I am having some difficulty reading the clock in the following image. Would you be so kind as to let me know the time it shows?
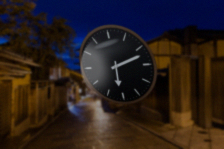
6:12
